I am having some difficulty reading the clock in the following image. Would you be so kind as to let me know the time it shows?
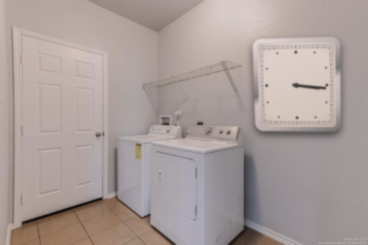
3:16
